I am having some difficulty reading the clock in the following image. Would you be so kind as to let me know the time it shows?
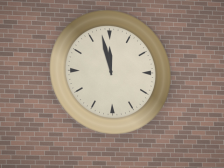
11:58
